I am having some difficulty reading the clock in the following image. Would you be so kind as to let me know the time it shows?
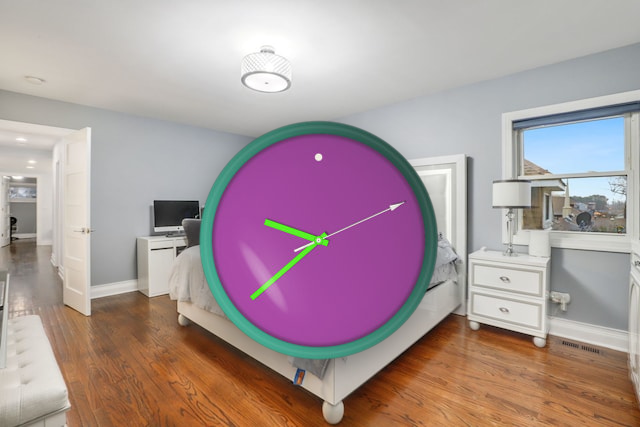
9:38:11
